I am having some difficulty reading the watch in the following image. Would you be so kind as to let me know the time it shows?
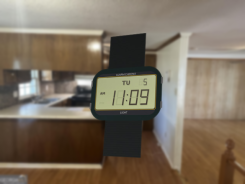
11:09
